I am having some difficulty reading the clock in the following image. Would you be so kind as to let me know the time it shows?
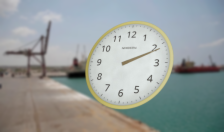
2:11
